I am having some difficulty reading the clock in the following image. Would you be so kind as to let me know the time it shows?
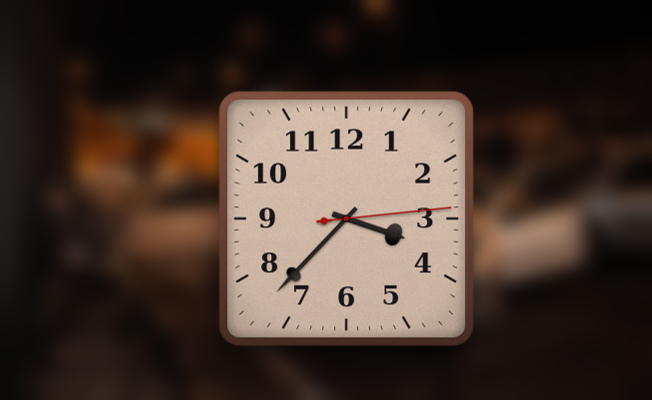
3:37:14
